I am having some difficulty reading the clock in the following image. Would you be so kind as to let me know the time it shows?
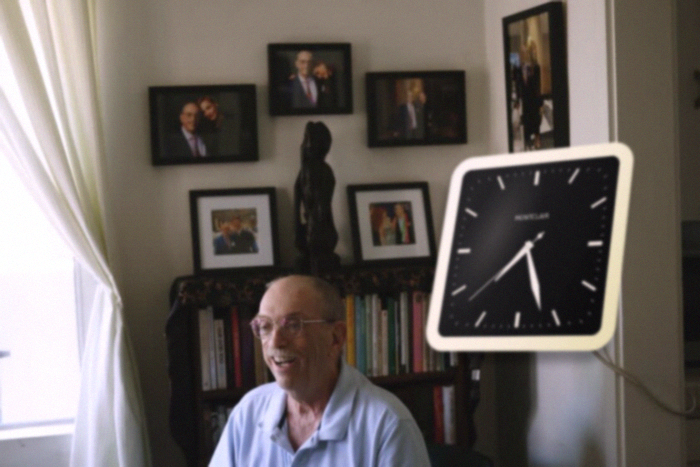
7:26:38
